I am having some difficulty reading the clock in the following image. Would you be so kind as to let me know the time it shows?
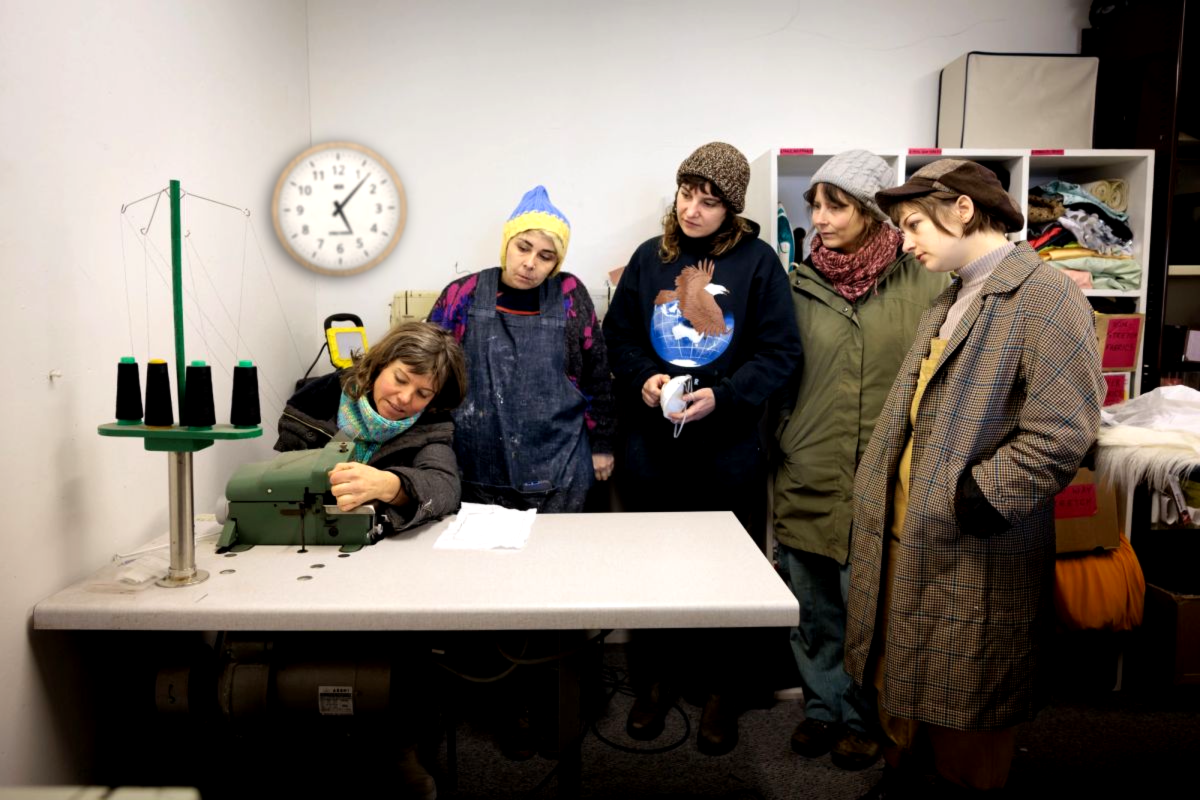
5:07
